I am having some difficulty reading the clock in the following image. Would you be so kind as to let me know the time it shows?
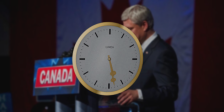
5:28
